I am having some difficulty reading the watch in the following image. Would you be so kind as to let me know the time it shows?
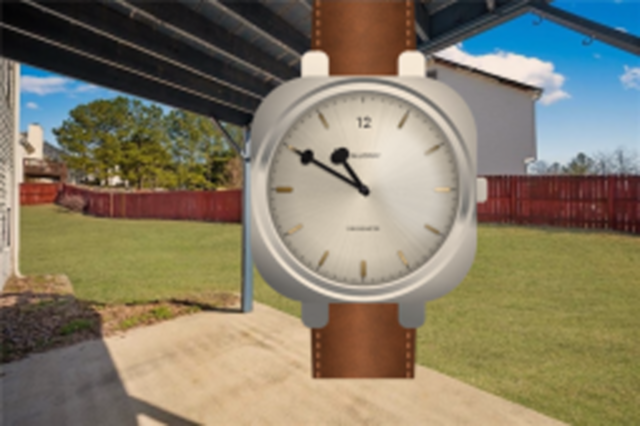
10:50
